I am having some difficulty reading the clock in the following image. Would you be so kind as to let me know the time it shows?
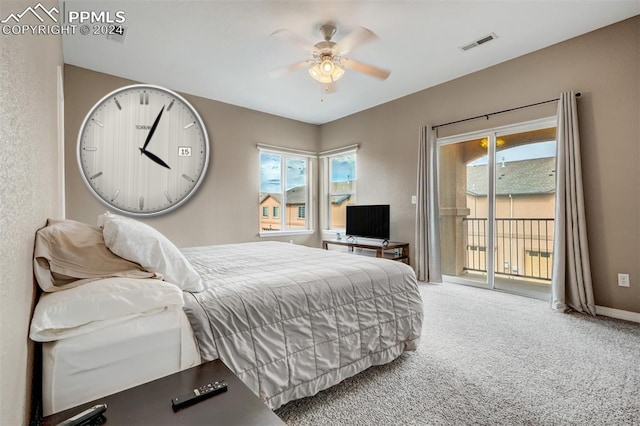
4:04
